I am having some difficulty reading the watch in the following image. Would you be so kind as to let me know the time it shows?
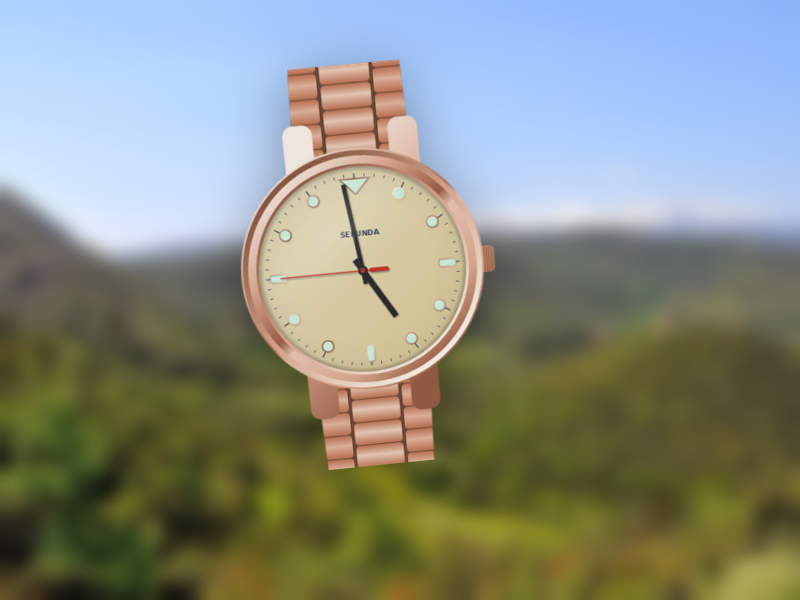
4:58:45
